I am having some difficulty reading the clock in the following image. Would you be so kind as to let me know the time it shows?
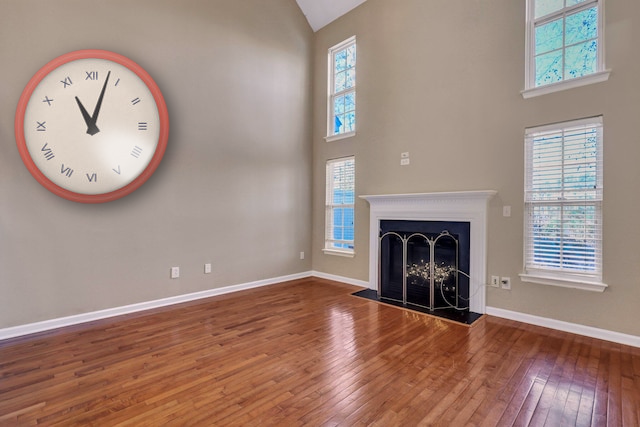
11:03
